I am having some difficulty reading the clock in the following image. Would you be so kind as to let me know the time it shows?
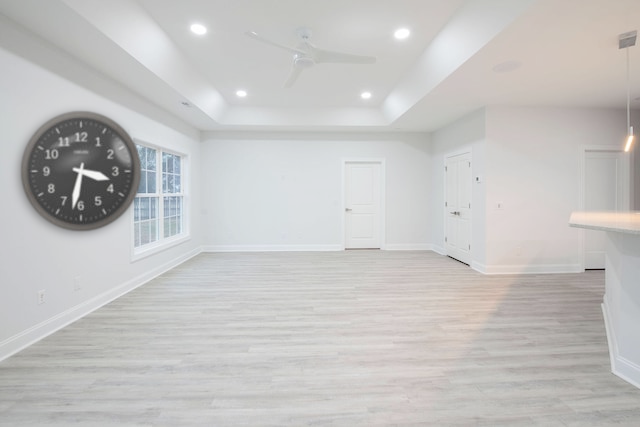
3:32
